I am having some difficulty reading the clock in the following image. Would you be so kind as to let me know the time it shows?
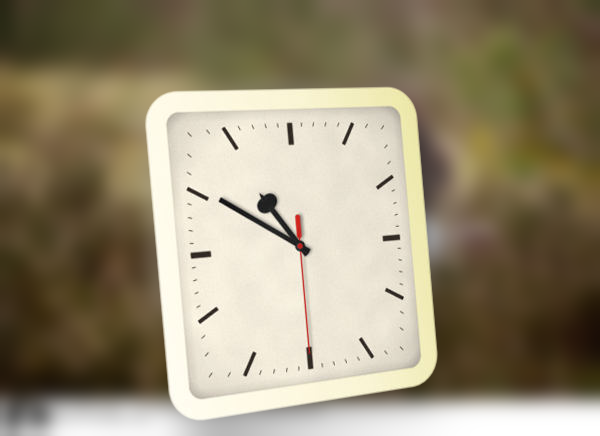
10:50:30
